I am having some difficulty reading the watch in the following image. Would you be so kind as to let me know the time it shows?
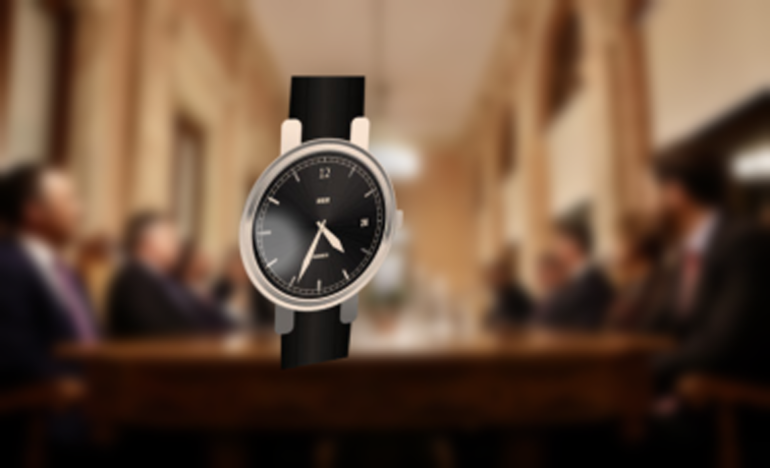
4:34
